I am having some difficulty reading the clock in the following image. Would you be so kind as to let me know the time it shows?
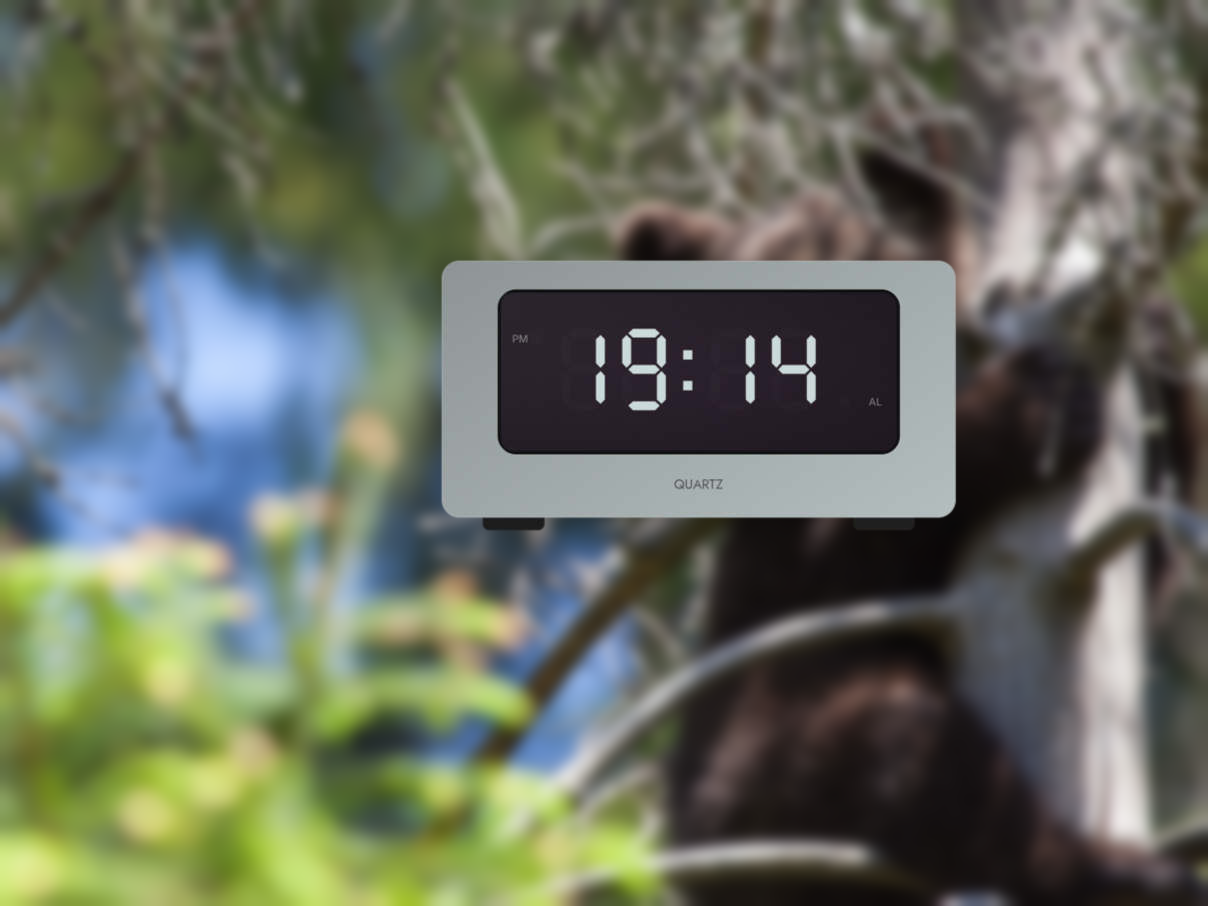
19:14
